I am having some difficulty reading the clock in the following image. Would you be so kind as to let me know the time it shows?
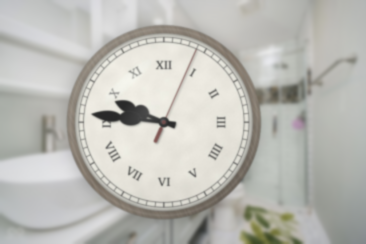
9:46:04
